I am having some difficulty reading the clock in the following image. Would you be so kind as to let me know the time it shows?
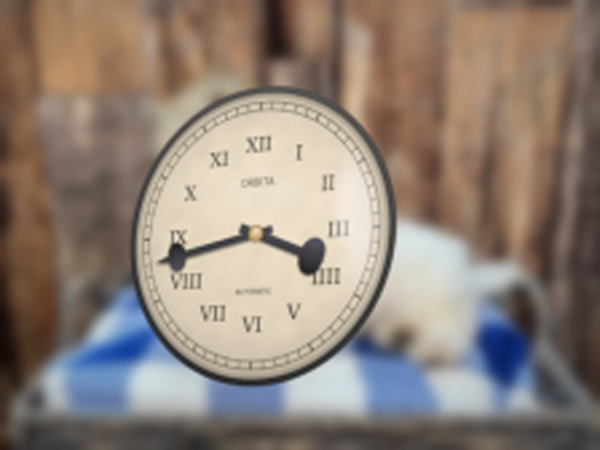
3:43
